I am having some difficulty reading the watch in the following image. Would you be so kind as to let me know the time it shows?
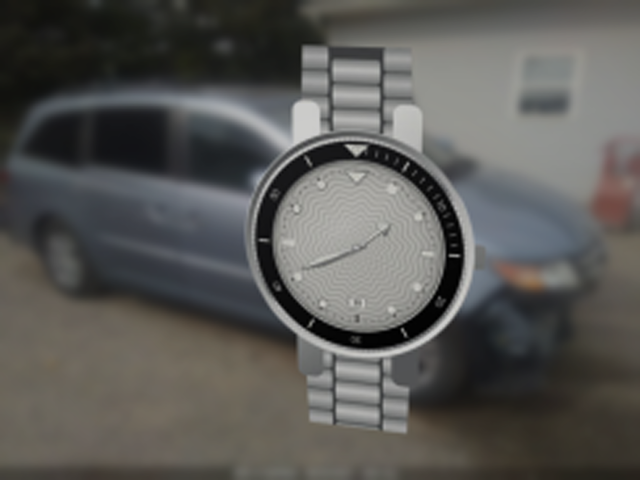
1:41
